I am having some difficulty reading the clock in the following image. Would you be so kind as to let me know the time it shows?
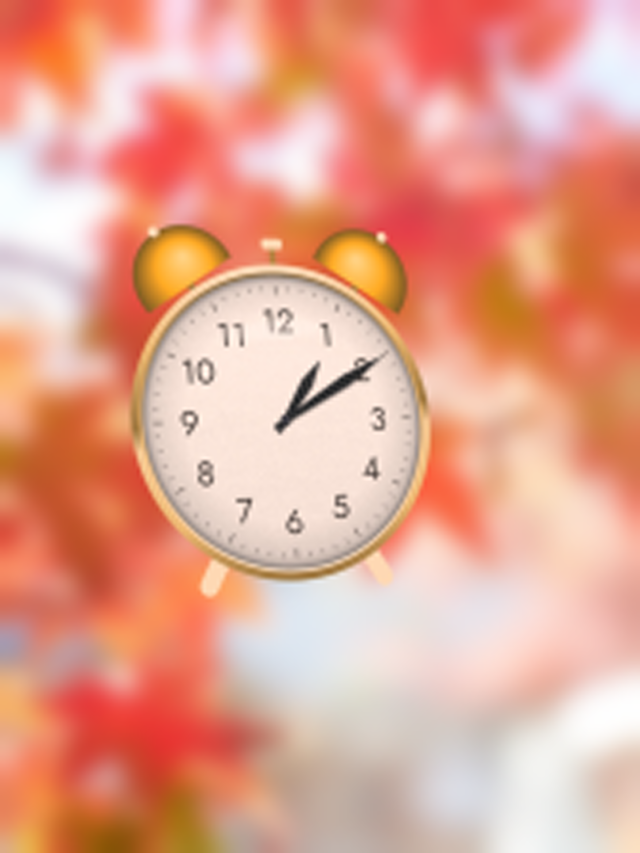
1:10
